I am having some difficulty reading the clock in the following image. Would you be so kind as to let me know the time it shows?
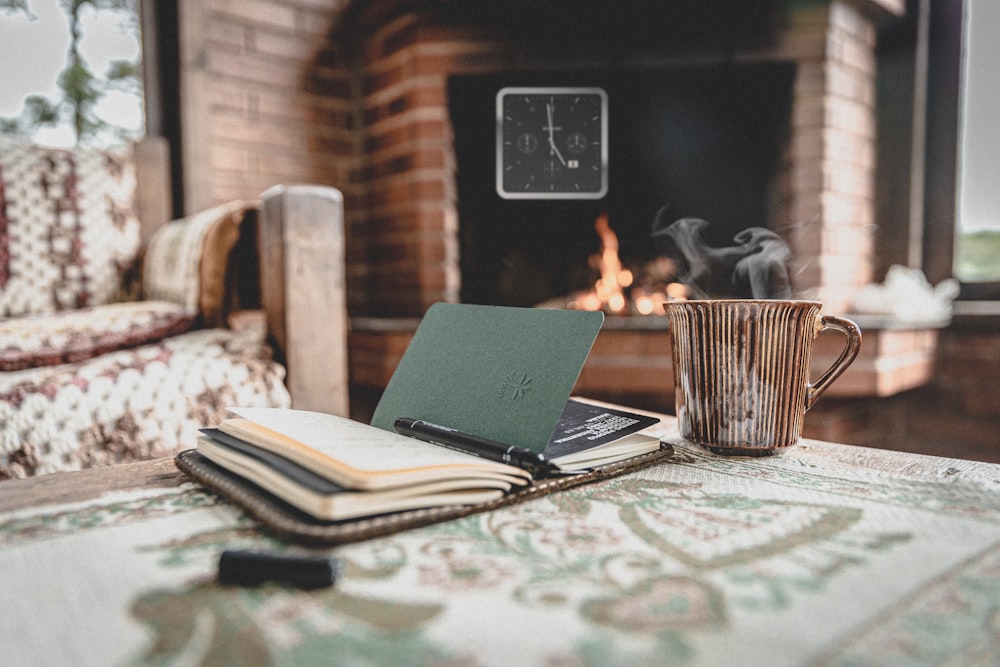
4:59
